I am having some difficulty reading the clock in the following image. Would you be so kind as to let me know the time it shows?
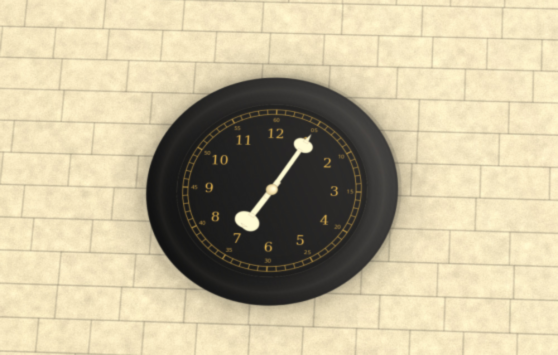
7:05
